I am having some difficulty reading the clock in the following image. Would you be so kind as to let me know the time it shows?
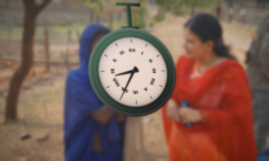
8:35
